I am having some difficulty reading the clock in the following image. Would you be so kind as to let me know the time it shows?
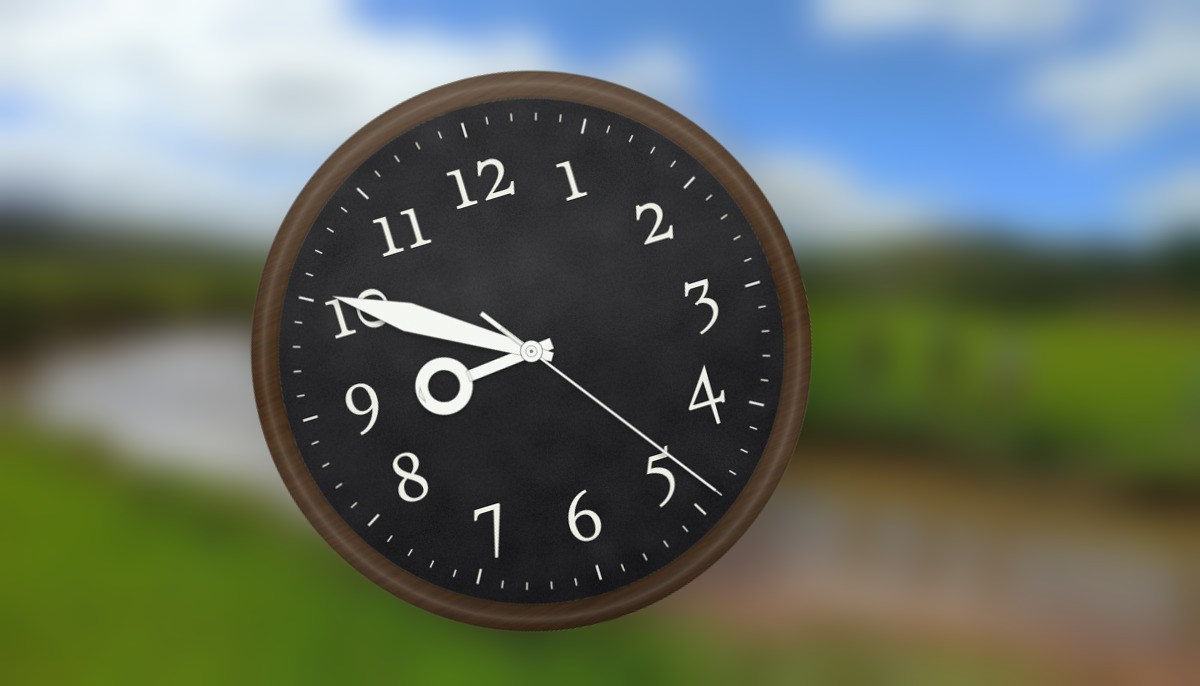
8:50:24
